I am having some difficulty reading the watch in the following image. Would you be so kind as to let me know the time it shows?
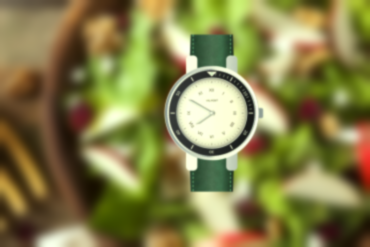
7:50
